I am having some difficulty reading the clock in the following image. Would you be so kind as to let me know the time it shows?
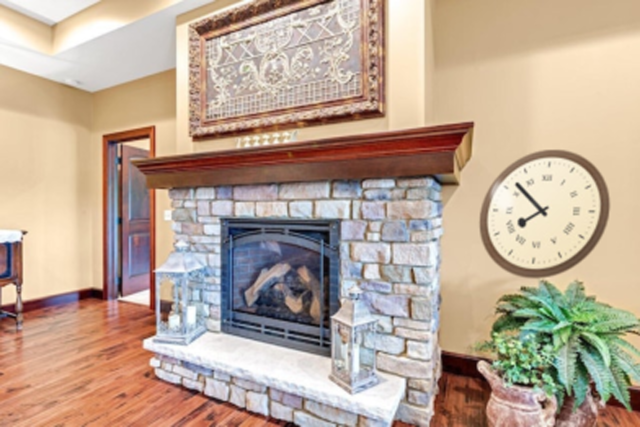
7:52
